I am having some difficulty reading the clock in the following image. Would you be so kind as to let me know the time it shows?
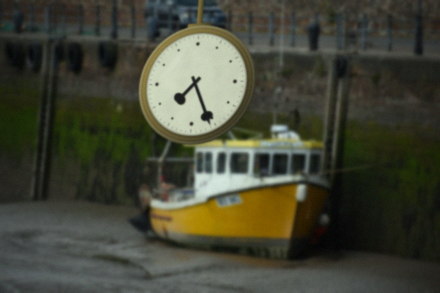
7:26
